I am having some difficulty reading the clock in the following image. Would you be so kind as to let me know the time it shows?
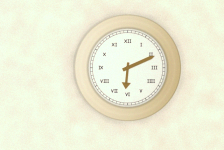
6:11
